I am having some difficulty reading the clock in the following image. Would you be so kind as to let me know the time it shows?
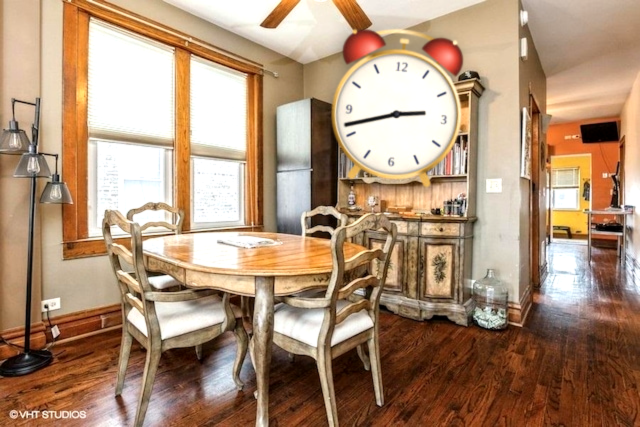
2:42
